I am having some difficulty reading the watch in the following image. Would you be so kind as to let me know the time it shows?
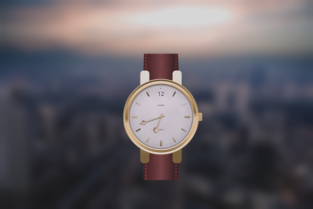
6:42
